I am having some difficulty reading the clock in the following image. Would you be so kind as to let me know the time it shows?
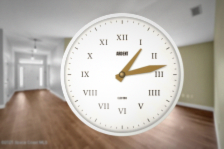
1:13
